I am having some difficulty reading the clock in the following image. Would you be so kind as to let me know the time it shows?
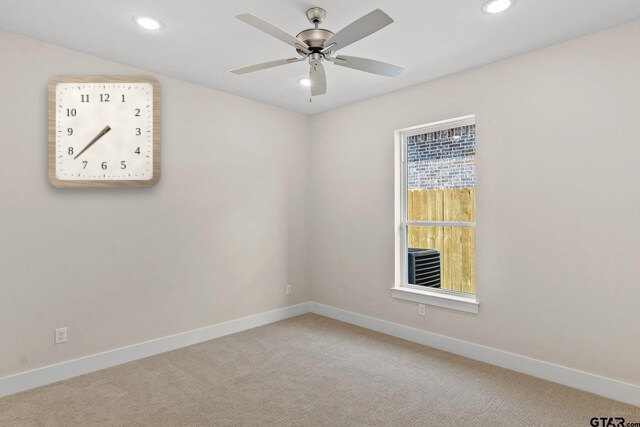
7:38
